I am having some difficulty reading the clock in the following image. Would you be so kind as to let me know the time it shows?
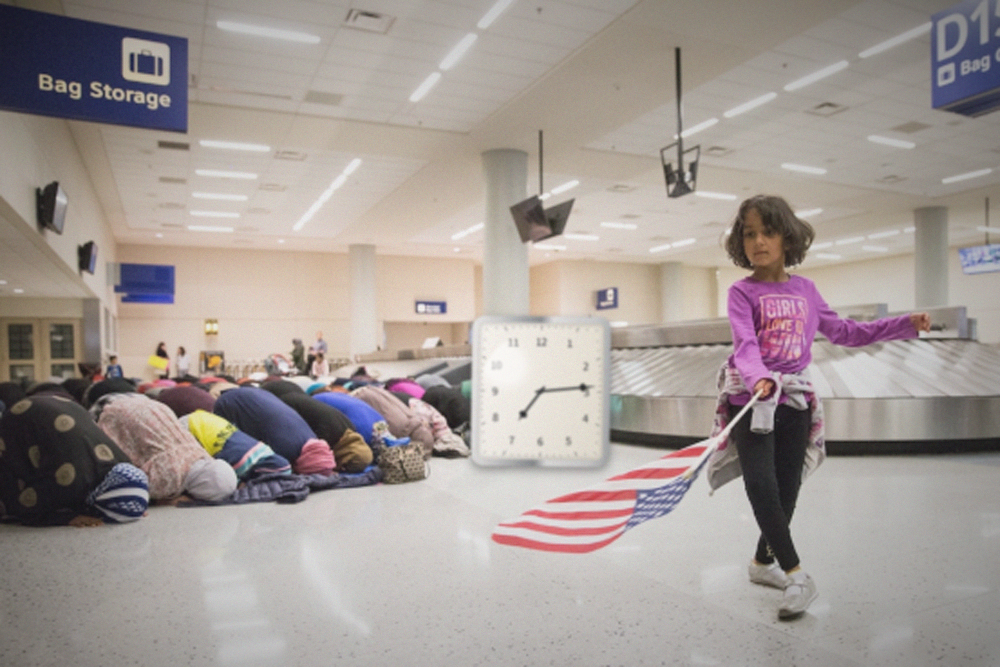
7:14
